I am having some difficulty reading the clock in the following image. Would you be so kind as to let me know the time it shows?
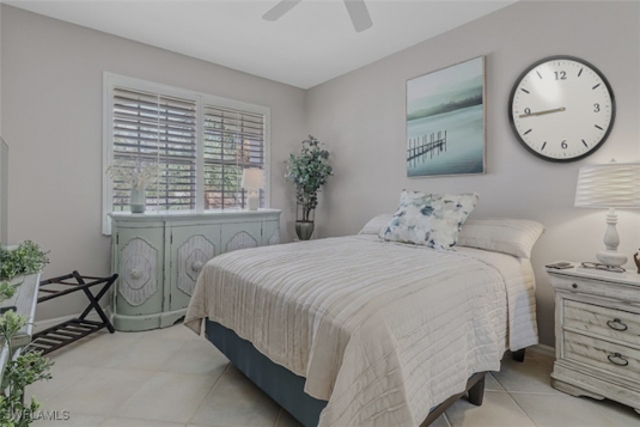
8:44
